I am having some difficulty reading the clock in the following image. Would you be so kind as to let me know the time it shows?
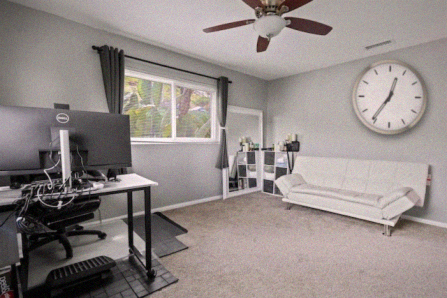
12:36
